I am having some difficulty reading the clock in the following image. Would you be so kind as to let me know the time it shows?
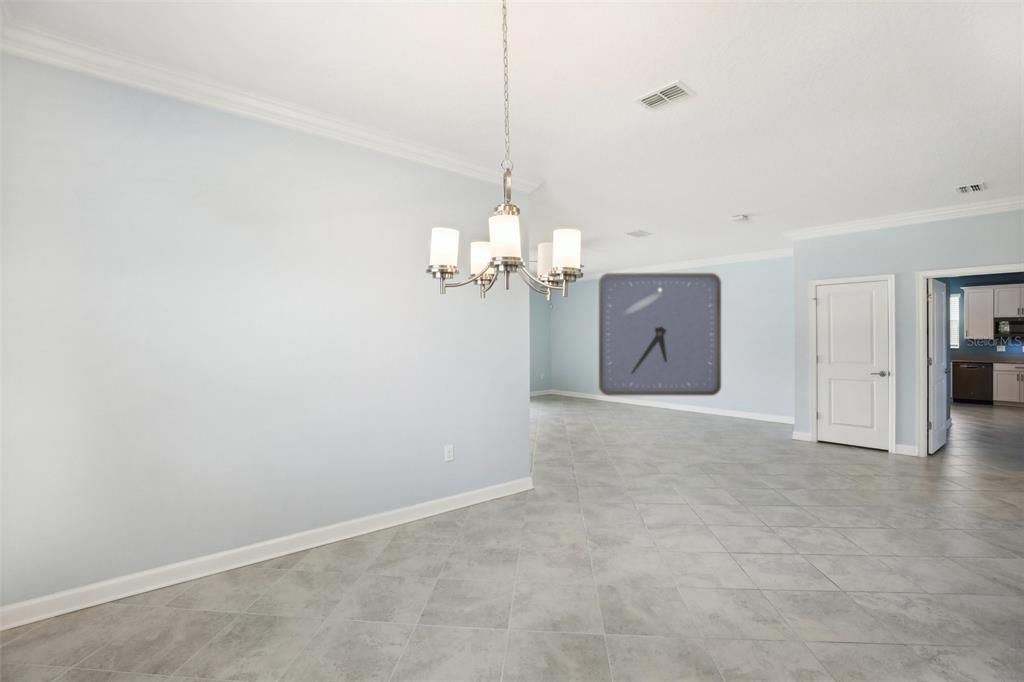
5:36
